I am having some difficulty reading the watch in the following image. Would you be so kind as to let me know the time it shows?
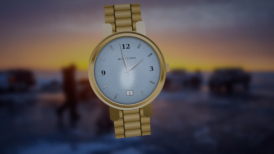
1:58
